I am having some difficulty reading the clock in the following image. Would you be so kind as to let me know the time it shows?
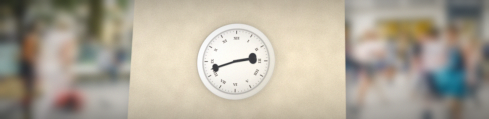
2:42
